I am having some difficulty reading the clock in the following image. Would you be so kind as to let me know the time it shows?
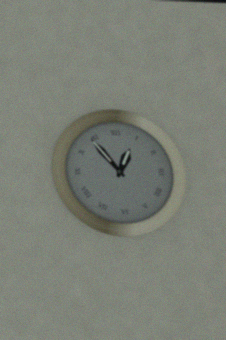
12:54
